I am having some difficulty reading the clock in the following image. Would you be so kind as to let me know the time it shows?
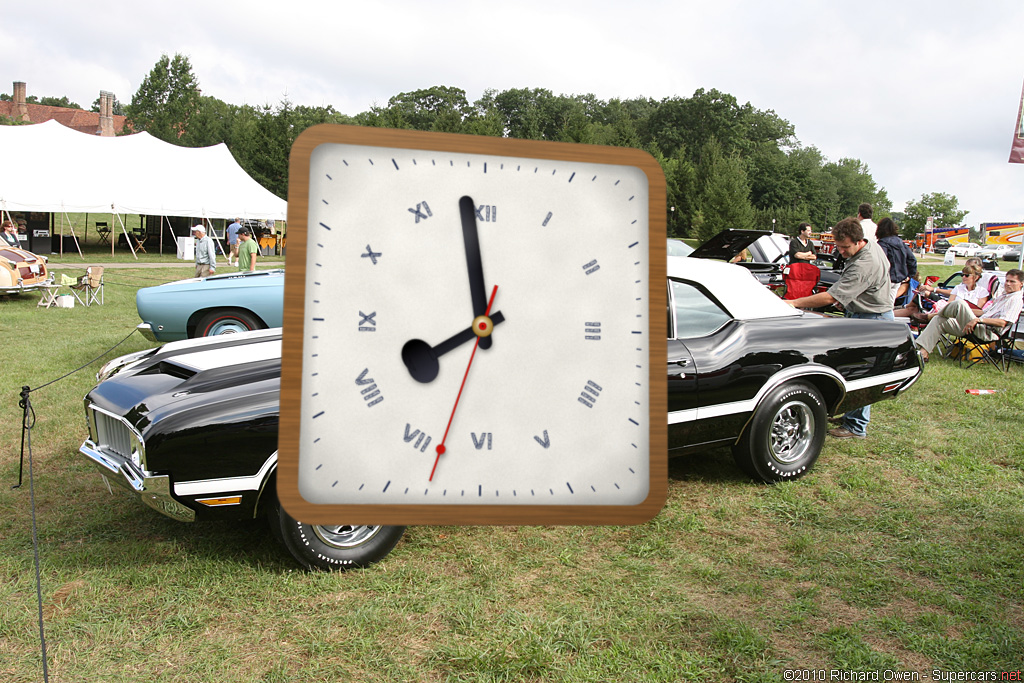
7:58:33
